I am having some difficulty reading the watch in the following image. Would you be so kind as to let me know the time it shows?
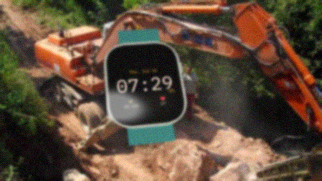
7:29
